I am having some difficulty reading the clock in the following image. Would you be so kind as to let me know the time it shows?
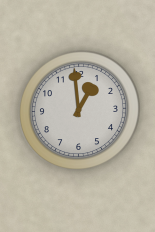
12:59
